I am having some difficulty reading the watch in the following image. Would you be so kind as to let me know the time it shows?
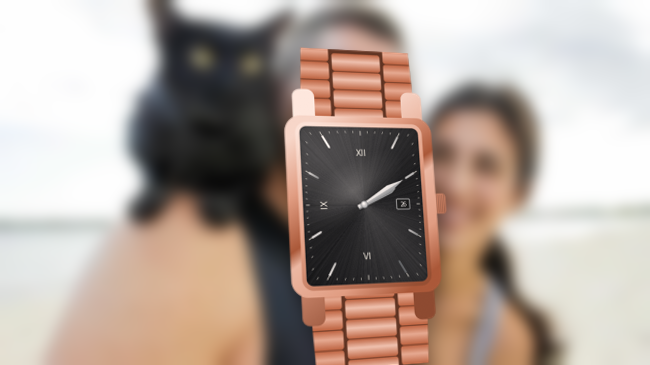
2:10
